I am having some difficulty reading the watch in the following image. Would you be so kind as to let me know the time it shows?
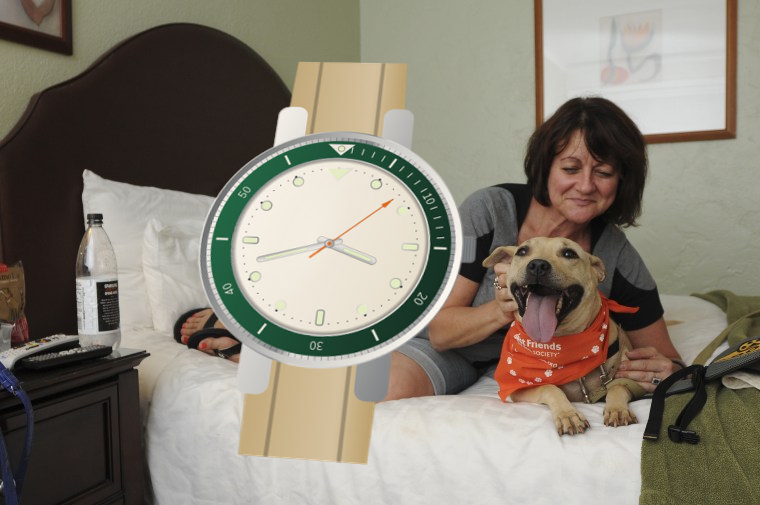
3:42:08
